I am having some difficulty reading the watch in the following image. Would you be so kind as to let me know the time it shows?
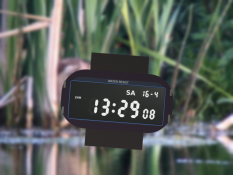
13:29:08
